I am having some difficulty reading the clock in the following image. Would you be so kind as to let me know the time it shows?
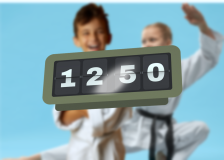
12:50
